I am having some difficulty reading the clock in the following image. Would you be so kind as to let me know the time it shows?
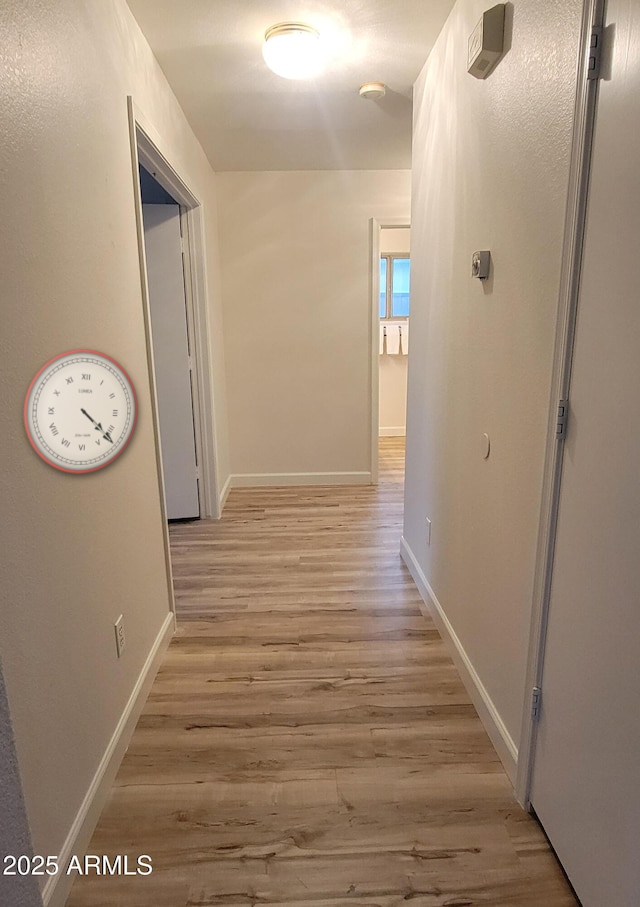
4:22
